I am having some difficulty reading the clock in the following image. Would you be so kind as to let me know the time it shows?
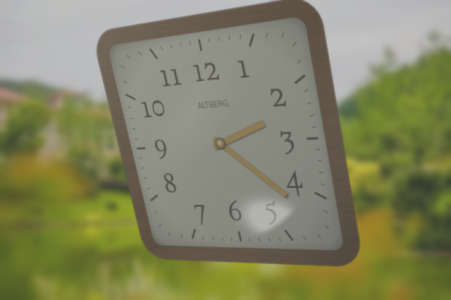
2:22
